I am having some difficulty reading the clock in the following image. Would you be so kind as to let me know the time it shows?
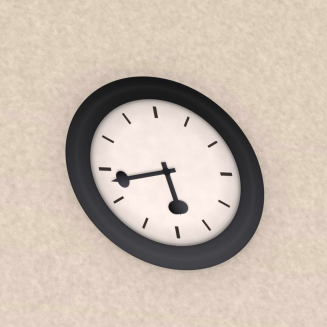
5:43
